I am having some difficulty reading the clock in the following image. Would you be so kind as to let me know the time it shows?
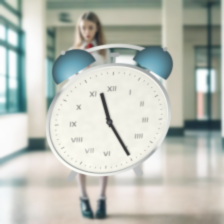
11:25
